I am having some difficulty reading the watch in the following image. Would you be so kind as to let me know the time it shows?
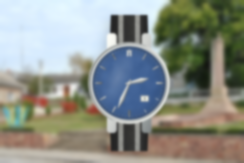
2:34
